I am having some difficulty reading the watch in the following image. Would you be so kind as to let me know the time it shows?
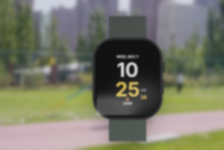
10:25
